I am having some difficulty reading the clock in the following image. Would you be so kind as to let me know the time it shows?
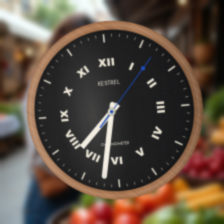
7:32:07
